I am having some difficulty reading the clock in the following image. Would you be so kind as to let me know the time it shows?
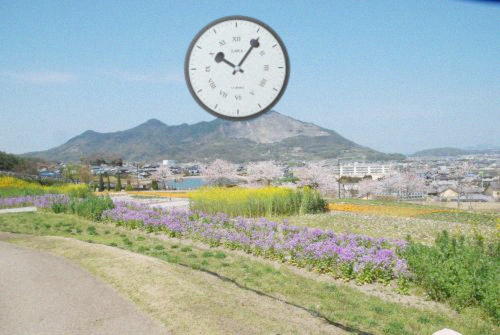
10:06
